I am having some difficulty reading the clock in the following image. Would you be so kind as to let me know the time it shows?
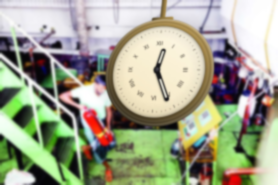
12:26
